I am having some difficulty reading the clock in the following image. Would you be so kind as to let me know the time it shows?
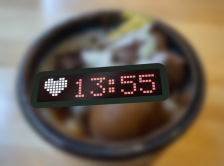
13:55
